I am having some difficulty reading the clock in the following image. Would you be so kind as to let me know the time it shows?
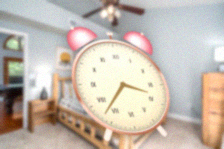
3:37
